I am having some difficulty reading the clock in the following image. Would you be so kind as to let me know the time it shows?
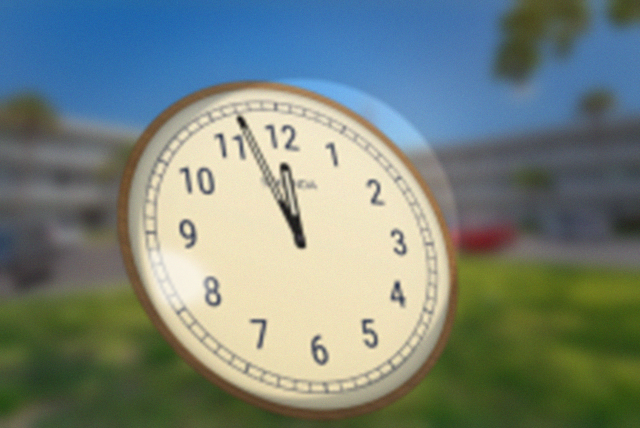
11:57
